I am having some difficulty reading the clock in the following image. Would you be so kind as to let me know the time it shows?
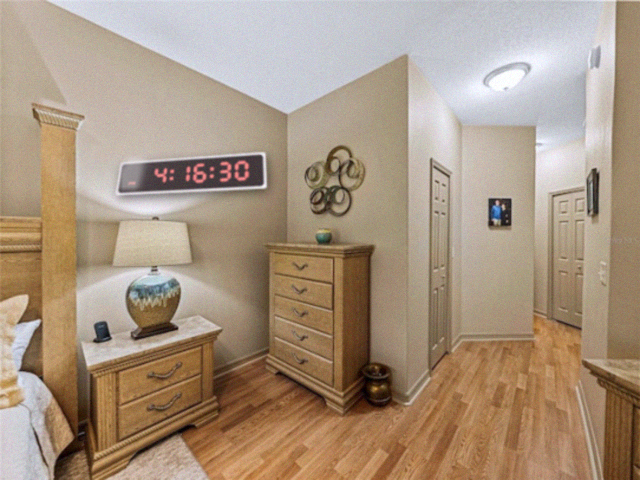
4:16:30
